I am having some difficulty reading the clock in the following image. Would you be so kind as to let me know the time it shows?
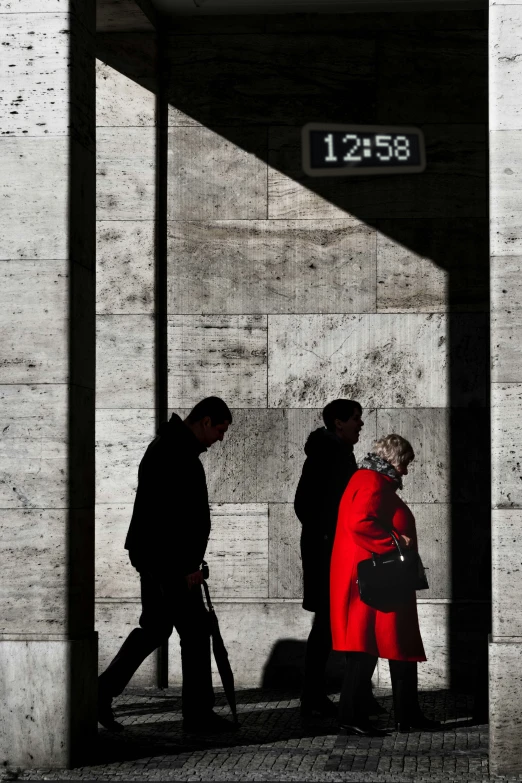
12:58
